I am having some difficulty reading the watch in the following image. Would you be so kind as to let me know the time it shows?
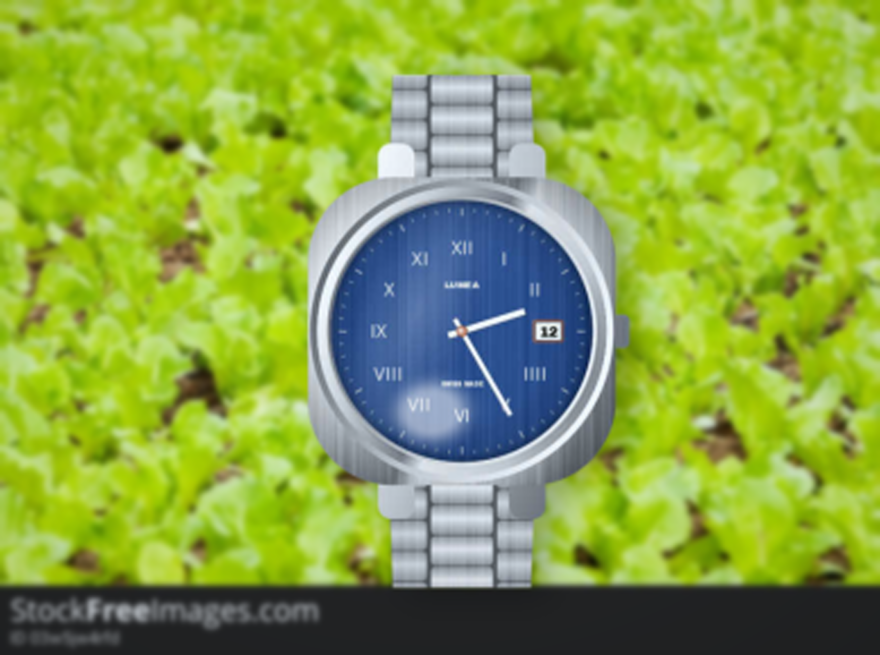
2:25
